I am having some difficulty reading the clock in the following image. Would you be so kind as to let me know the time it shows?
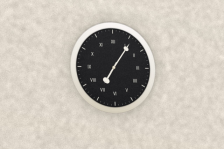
7:06
